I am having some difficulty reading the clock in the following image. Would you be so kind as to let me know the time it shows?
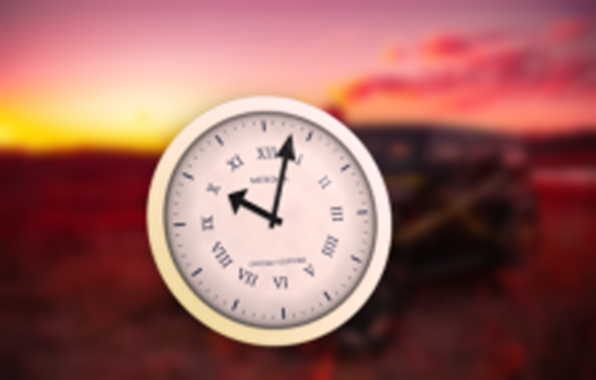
10:03
